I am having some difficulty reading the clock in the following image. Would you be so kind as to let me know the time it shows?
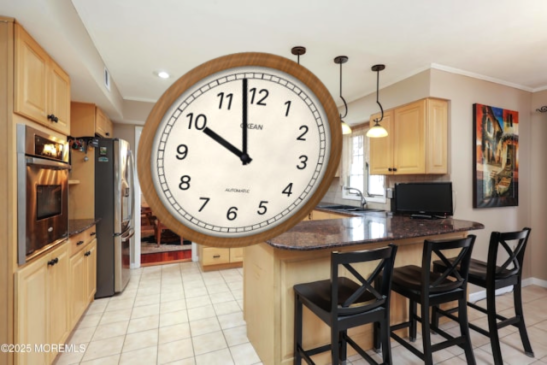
9:58
